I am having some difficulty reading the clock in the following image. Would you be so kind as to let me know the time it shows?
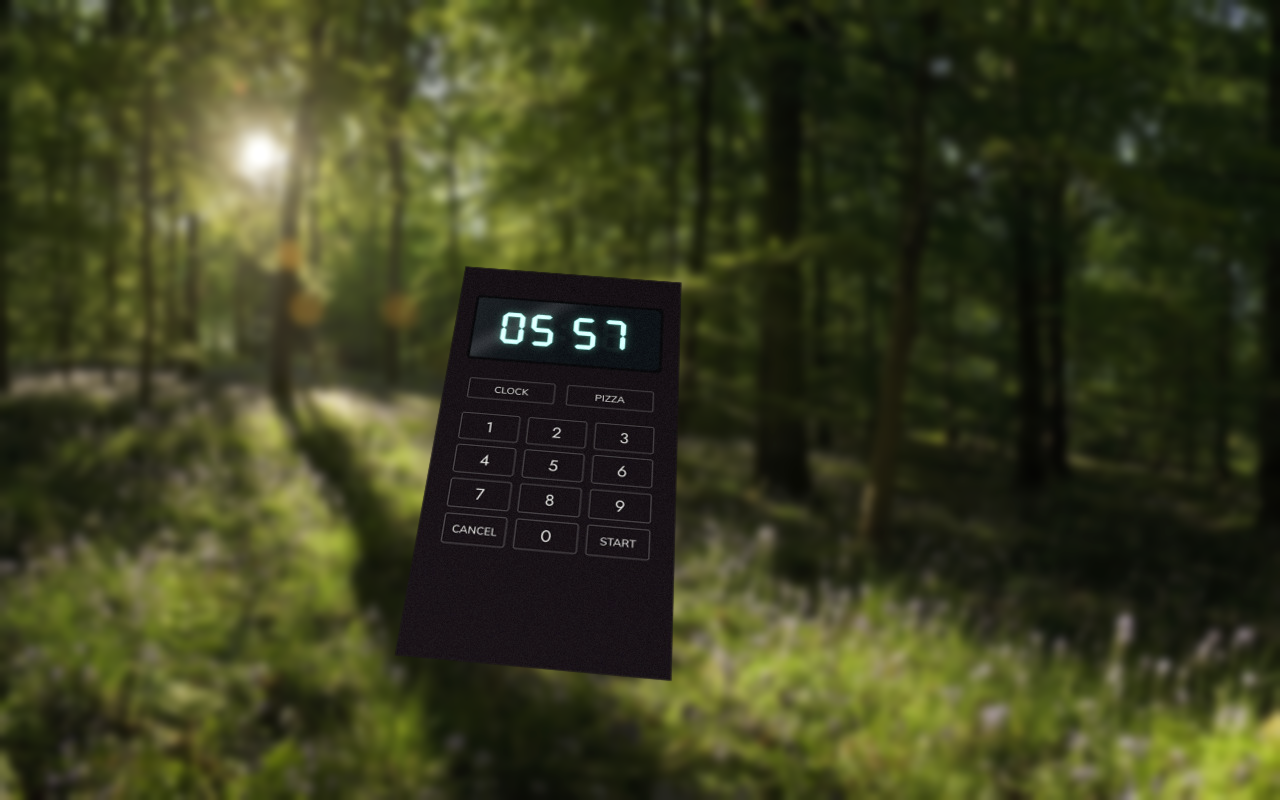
5:57
